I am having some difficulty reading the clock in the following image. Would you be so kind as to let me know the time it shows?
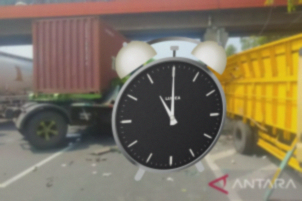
11:00
